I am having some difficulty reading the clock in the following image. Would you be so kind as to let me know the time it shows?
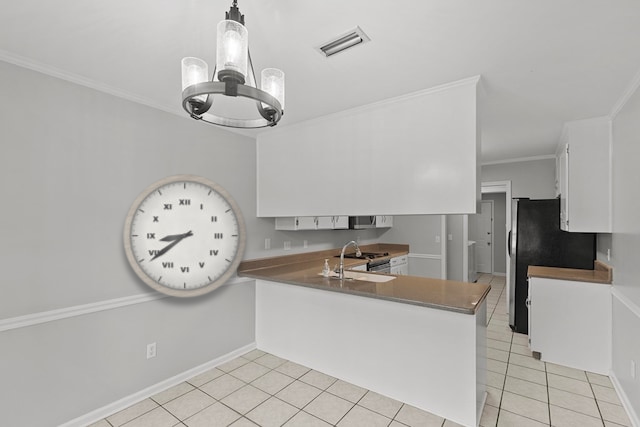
8:39
